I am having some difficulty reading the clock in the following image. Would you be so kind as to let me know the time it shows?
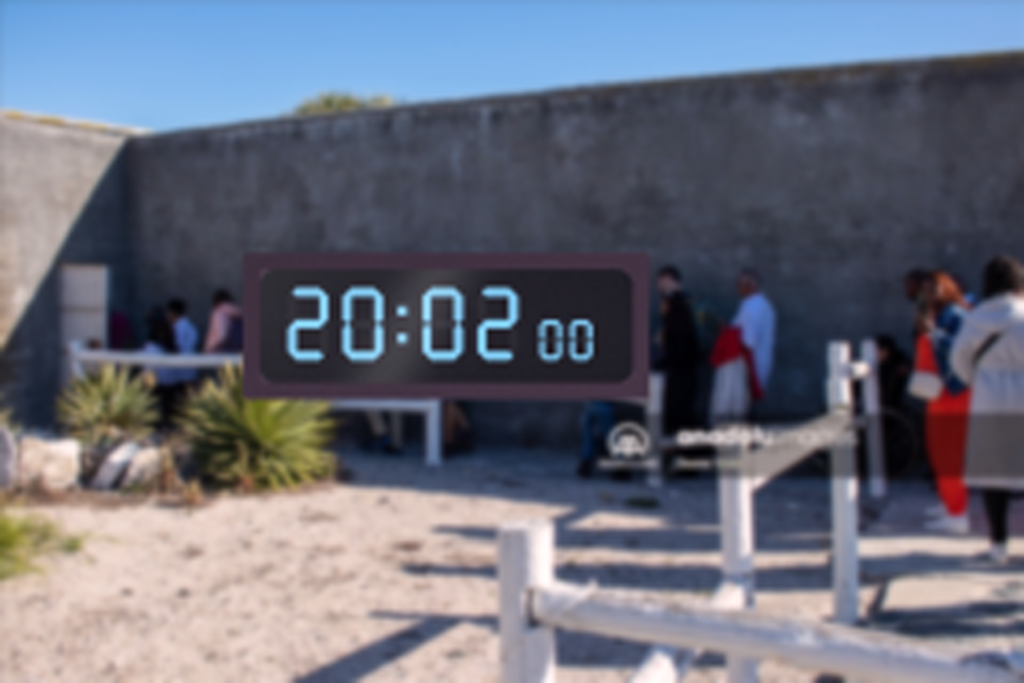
20:02:00
